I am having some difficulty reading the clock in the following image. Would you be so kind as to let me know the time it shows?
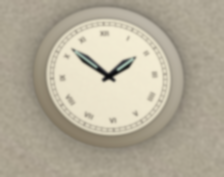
1:52
